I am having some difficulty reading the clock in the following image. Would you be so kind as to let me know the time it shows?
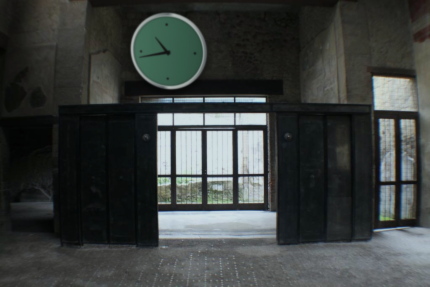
10:43
